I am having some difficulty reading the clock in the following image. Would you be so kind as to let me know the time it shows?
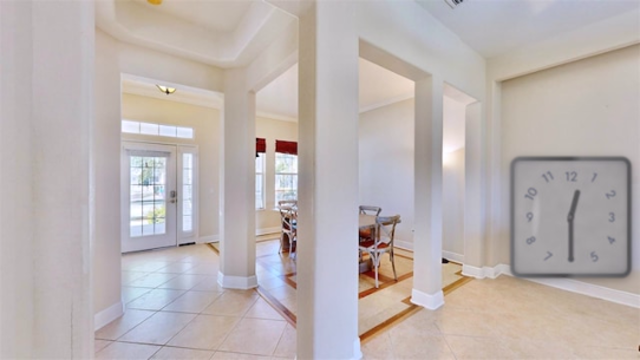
12:30
